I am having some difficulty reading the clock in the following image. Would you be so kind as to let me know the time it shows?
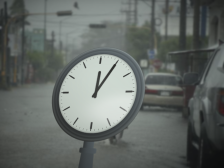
12:05
